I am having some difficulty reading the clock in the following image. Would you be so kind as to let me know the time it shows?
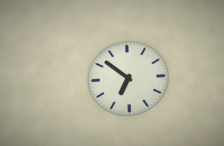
6:52
